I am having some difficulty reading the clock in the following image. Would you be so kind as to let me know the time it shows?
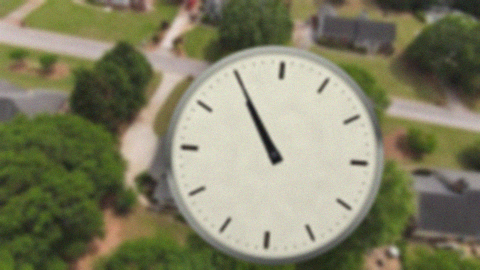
10:55
